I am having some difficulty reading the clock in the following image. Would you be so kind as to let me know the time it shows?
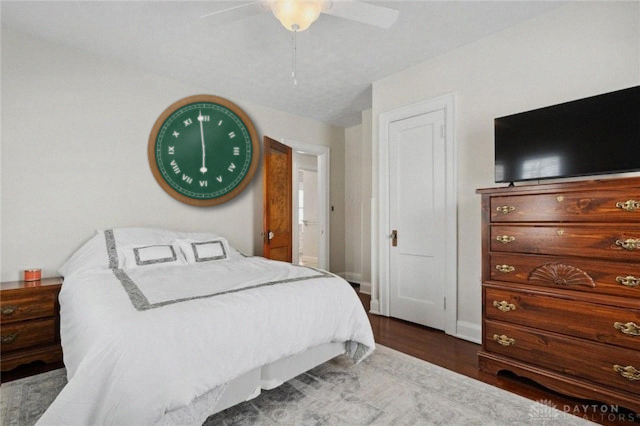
5:59
